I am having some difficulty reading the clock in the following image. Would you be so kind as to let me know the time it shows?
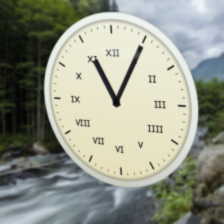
11:05
